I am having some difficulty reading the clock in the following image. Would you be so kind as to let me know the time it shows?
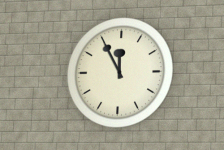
11:55
